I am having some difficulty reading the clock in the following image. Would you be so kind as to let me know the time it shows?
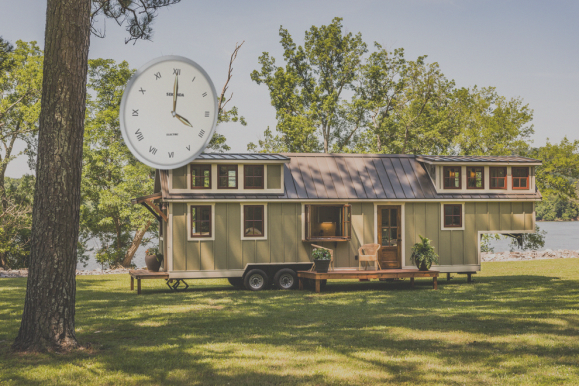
4:00
